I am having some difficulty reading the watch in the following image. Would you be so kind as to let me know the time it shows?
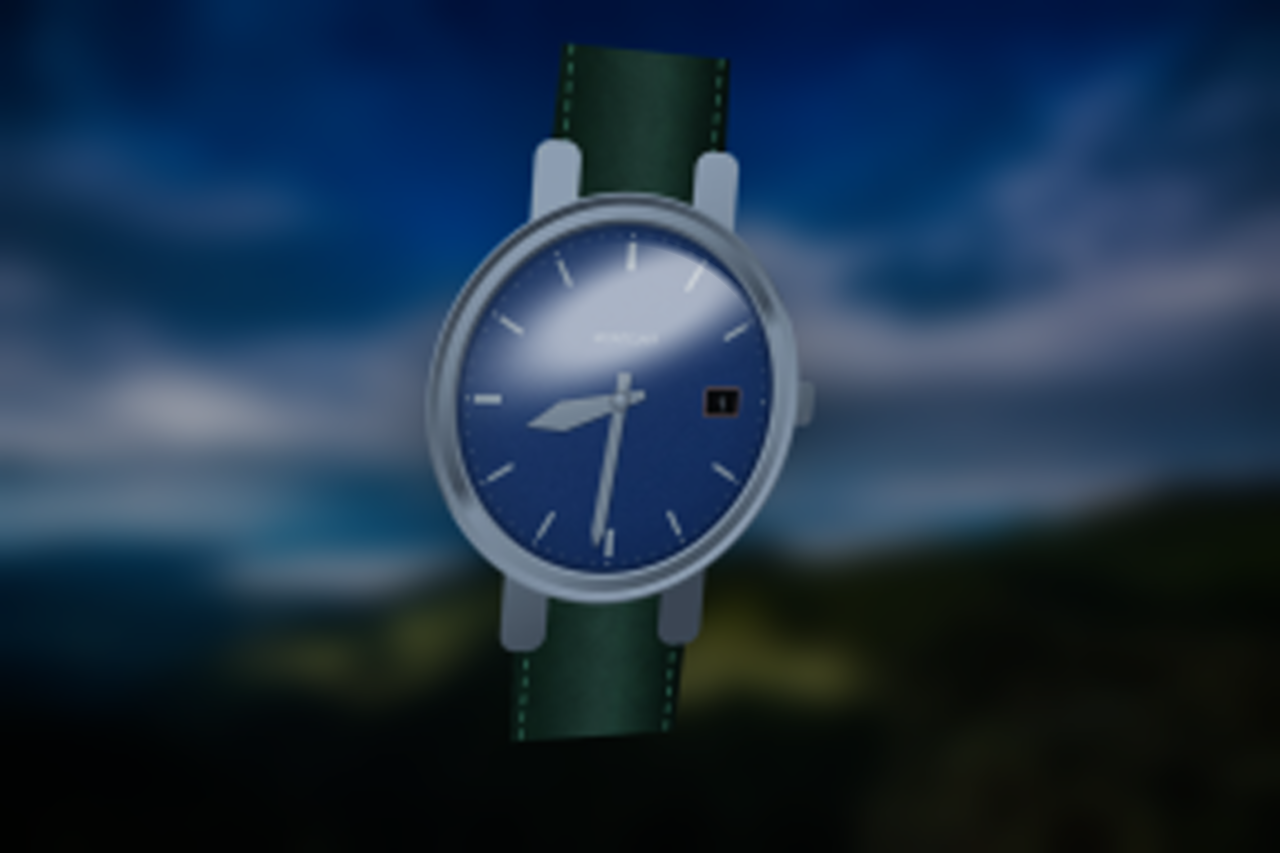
8:31
